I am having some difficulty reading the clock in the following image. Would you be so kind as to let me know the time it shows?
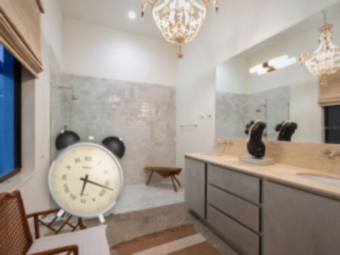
6:17
